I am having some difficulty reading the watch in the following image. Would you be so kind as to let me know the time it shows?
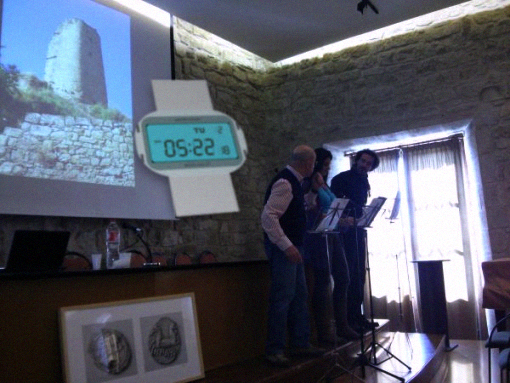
5:22
